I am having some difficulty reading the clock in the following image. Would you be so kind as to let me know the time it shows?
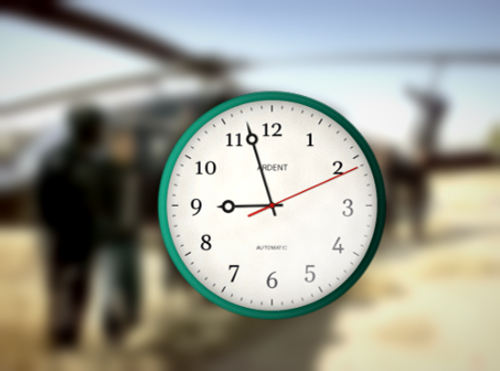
8:57:11
